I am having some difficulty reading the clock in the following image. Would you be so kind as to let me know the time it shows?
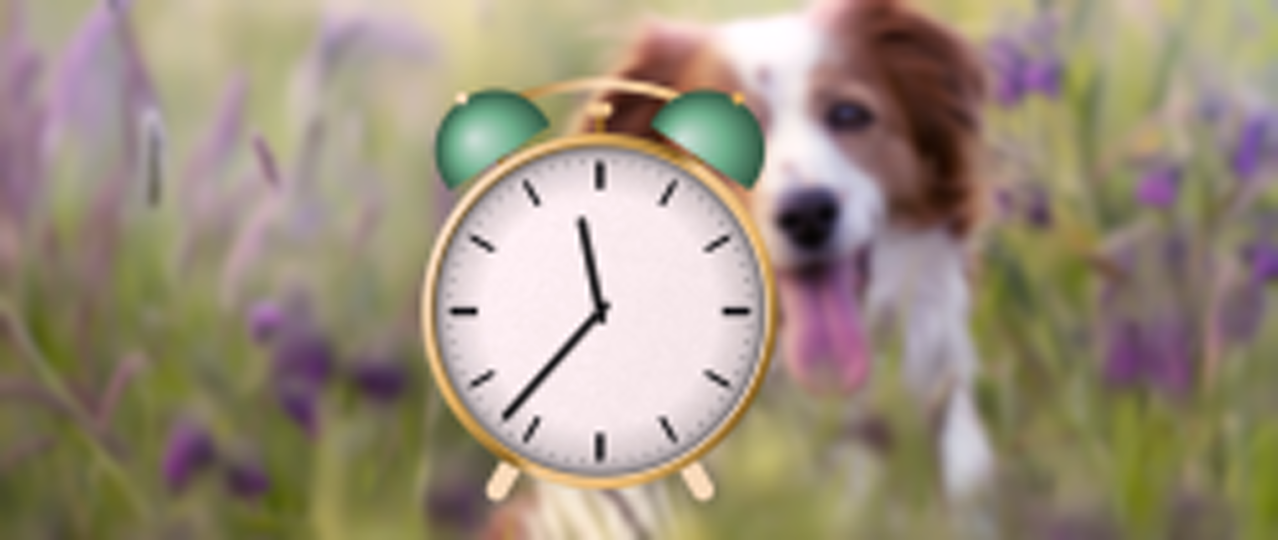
11:37
